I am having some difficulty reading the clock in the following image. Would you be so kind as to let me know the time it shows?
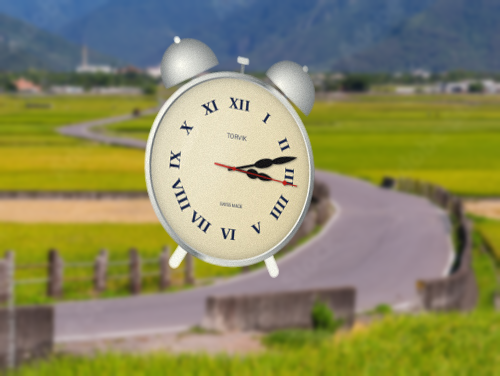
3:12:16
